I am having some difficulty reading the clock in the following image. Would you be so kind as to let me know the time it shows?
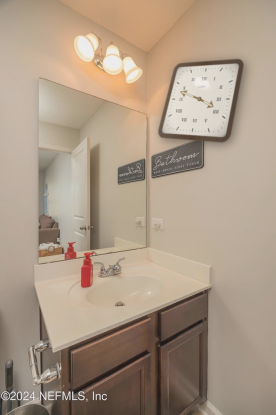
3:48
